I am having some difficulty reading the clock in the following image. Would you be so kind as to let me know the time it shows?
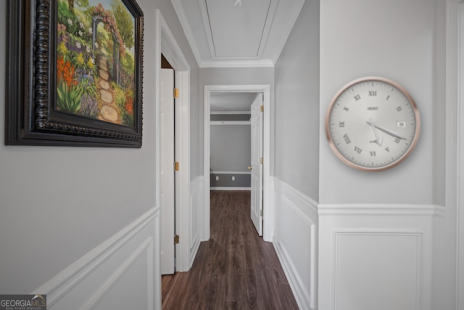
5:19
